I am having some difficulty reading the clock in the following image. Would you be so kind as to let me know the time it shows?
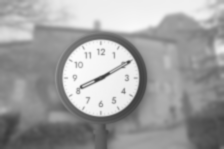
8:10
